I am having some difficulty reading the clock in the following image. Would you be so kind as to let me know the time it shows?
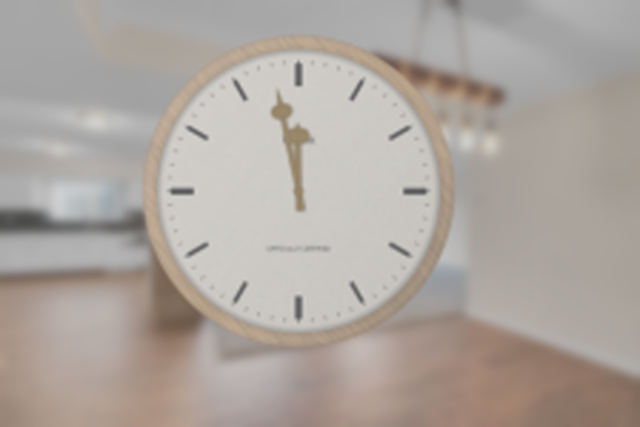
11:58
